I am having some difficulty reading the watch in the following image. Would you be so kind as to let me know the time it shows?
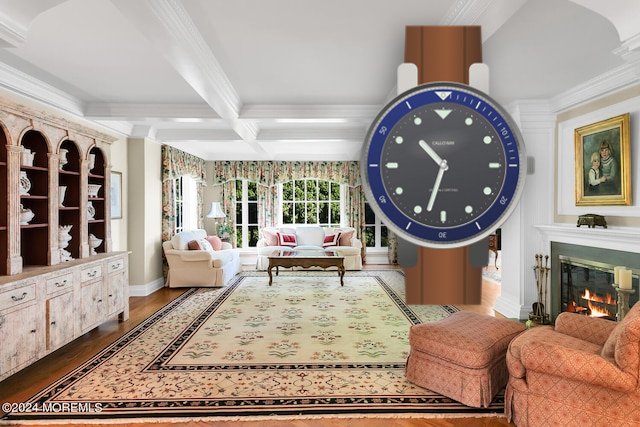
10:33
